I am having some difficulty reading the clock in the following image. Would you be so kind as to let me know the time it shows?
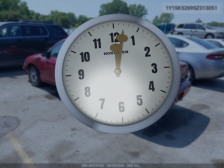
12:02
